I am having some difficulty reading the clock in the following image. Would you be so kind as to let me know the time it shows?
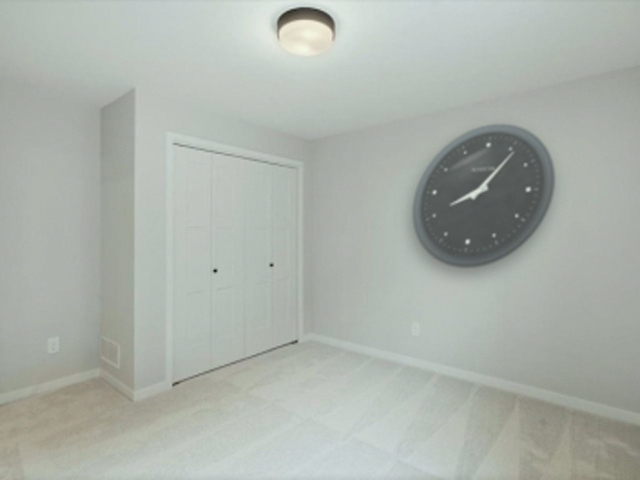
8:06
